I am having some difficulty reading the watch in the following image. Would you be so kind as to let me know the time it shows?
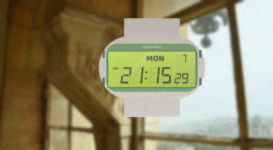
21:15:29
